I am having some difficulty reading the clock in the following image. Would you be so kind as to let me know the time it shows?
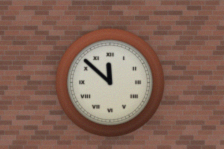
11:52
